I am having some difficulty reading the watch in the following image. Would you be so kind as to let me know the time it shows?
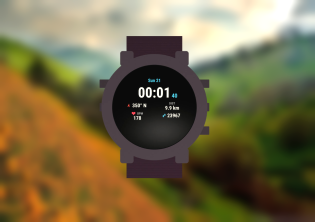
0:01
